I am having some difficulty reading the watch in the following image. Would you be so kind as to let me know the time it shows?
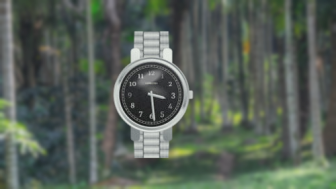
3:29
